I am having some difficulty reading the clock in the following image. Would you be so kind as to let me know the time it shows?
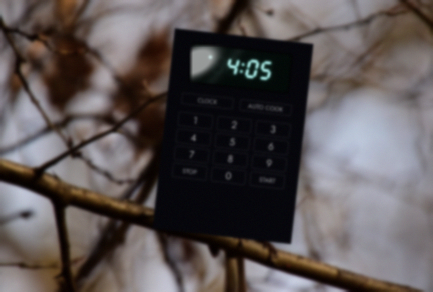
4:05
